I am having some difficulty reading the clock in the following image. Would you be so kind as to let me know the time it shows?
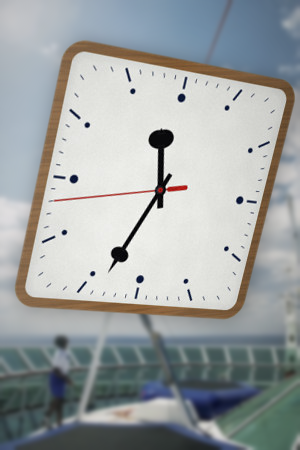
11:33:43
